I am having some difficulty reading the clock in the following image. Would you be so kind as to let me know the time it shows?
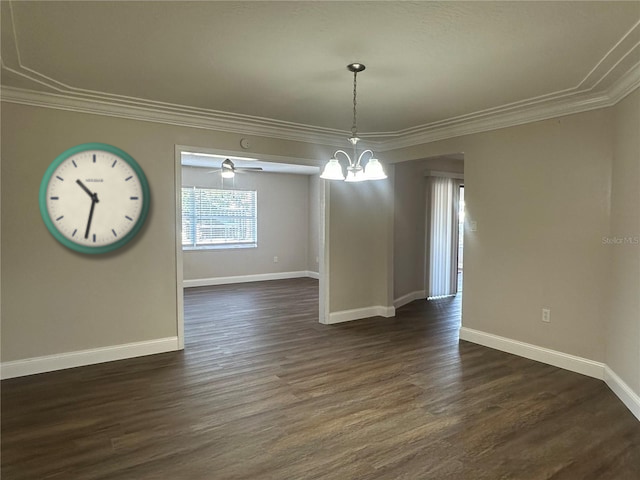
10:32
